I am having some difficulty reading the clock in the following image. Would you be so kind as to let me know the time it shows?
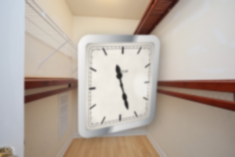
11:27
